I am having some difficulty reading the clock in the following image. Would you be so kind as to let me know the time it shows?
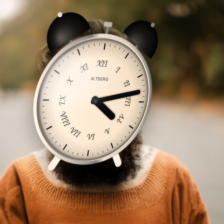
4:13
